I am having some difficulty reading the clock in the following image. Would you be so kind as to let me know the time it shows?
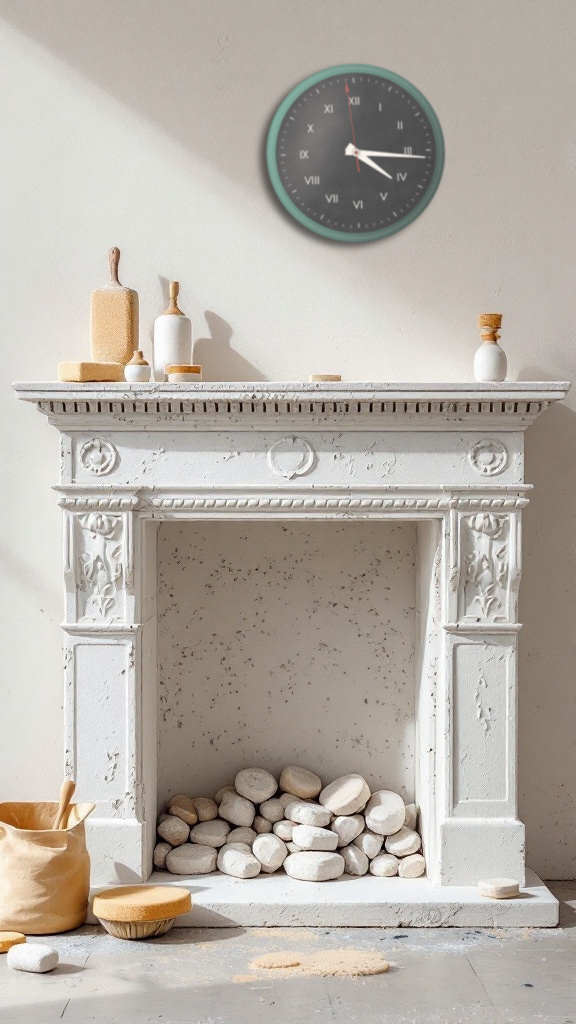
4:15:59
